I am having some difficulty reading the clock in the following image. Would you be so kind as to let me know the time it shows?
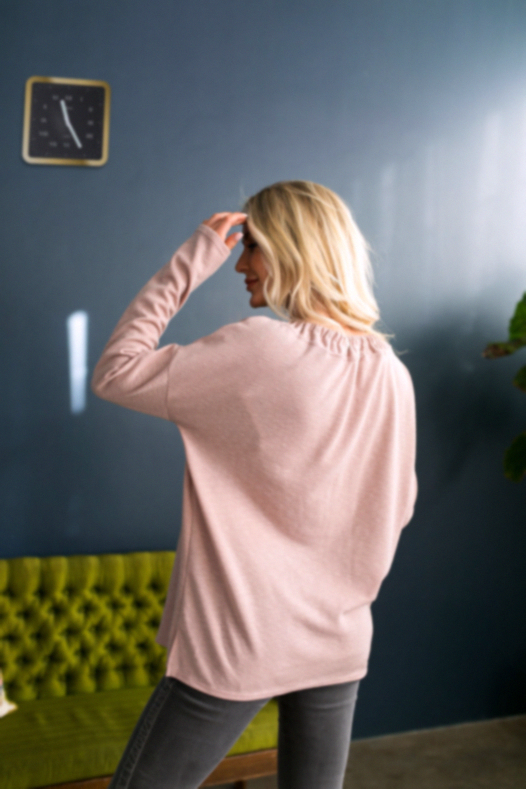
11:25
